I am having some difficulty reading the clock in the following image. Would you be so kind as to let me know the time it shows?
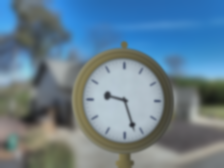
9:27
